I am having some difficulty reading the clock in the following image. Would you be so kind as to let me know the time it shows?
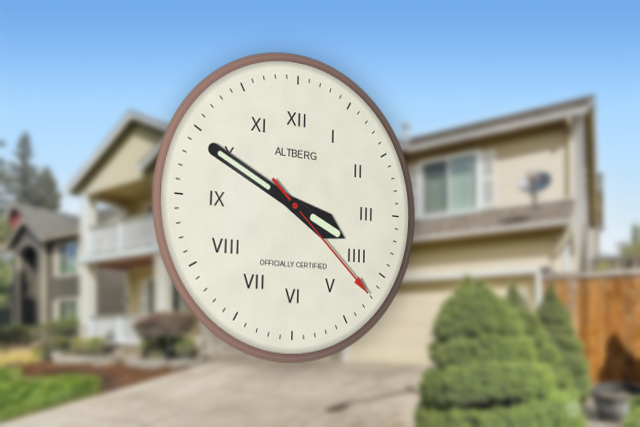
3:49:22
